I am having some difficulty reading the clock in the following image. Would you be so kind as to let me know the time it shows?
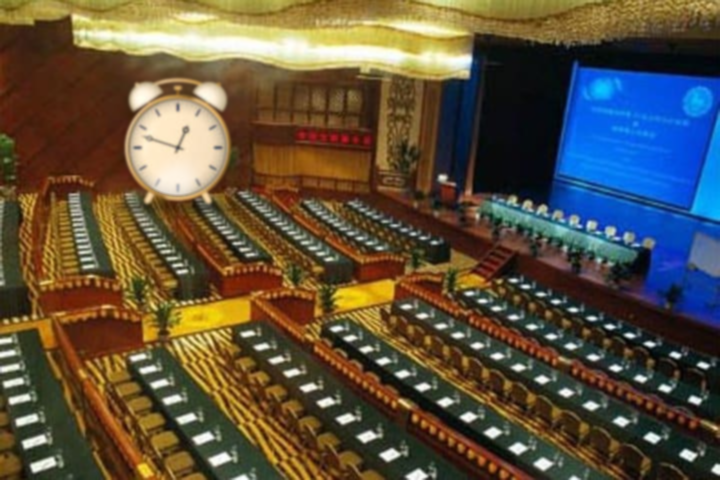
12:48
